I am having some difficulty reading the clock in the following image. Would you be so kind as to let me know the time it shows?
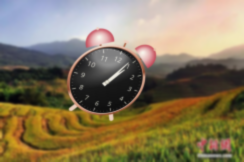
1:04
